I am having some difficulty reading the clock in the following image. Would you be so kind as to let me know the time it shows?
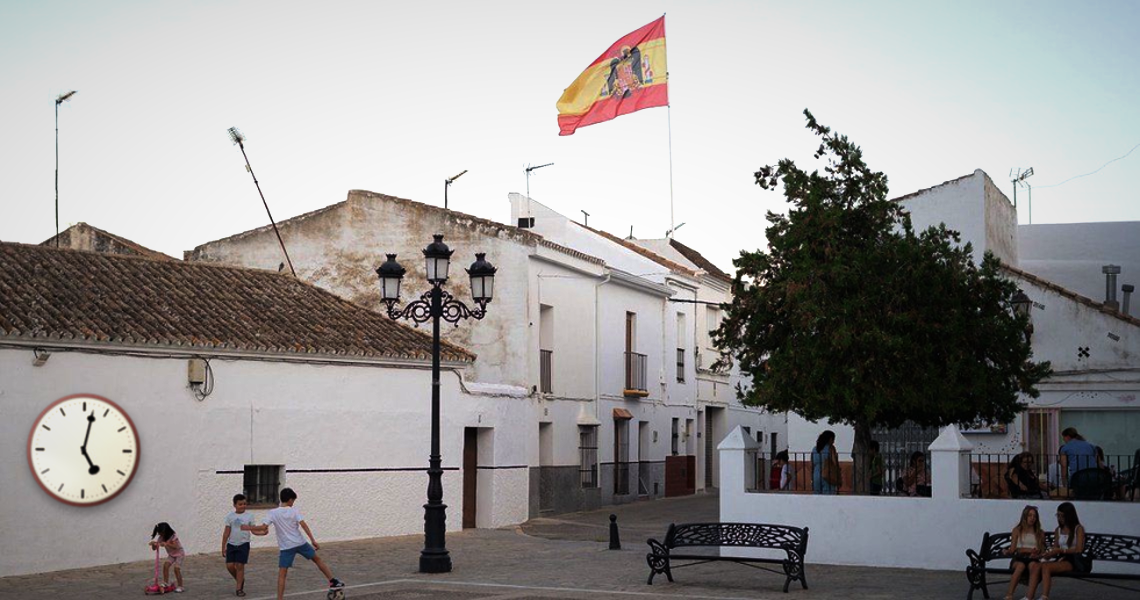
5:02
